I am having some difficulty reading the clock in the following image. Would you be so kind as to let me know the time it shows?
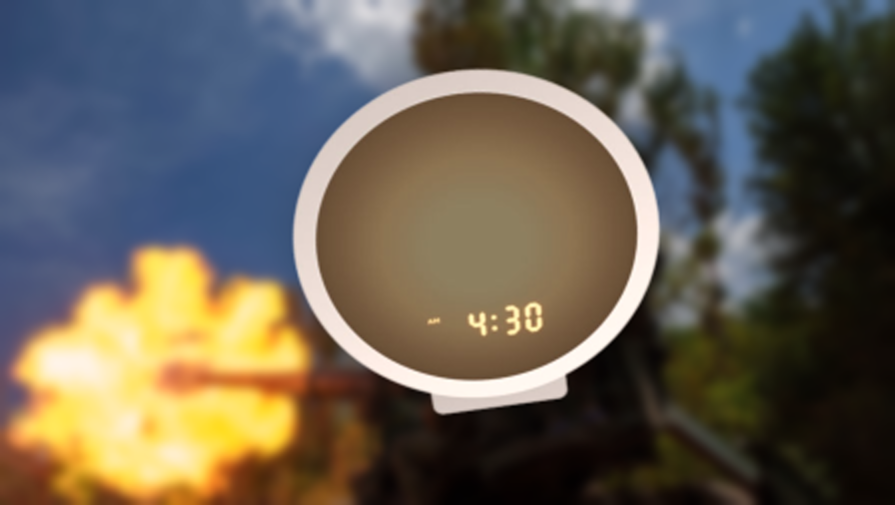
4:30
